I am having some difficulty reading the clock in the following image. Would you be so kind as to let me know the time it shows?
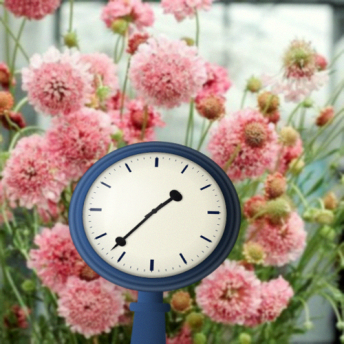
1:37
